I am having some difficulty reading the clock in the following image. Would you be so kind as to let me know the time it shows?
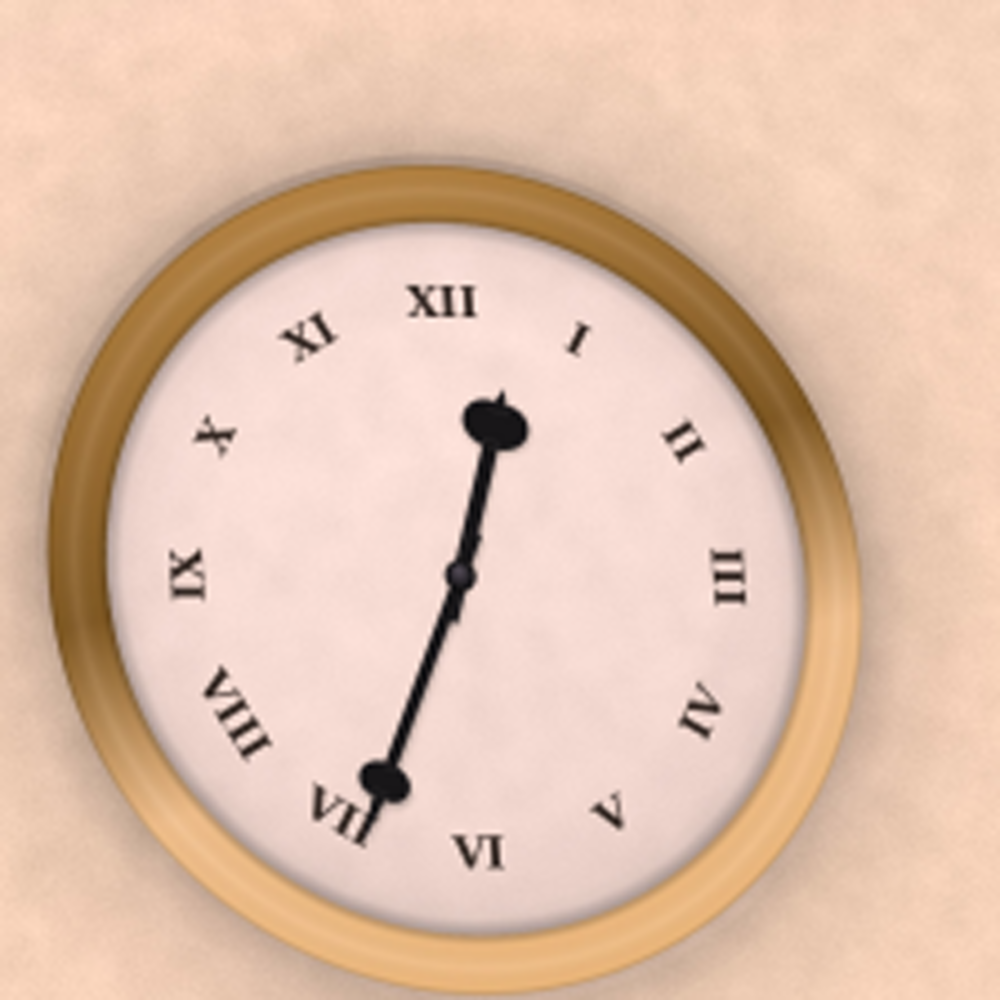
12:34
